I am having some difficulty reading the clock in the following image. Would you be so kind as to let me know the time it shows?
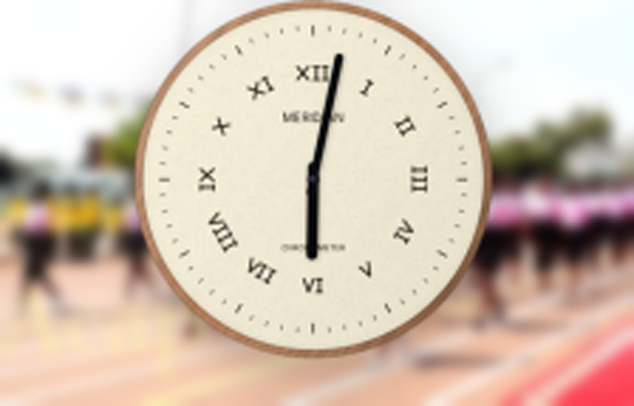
6:02
